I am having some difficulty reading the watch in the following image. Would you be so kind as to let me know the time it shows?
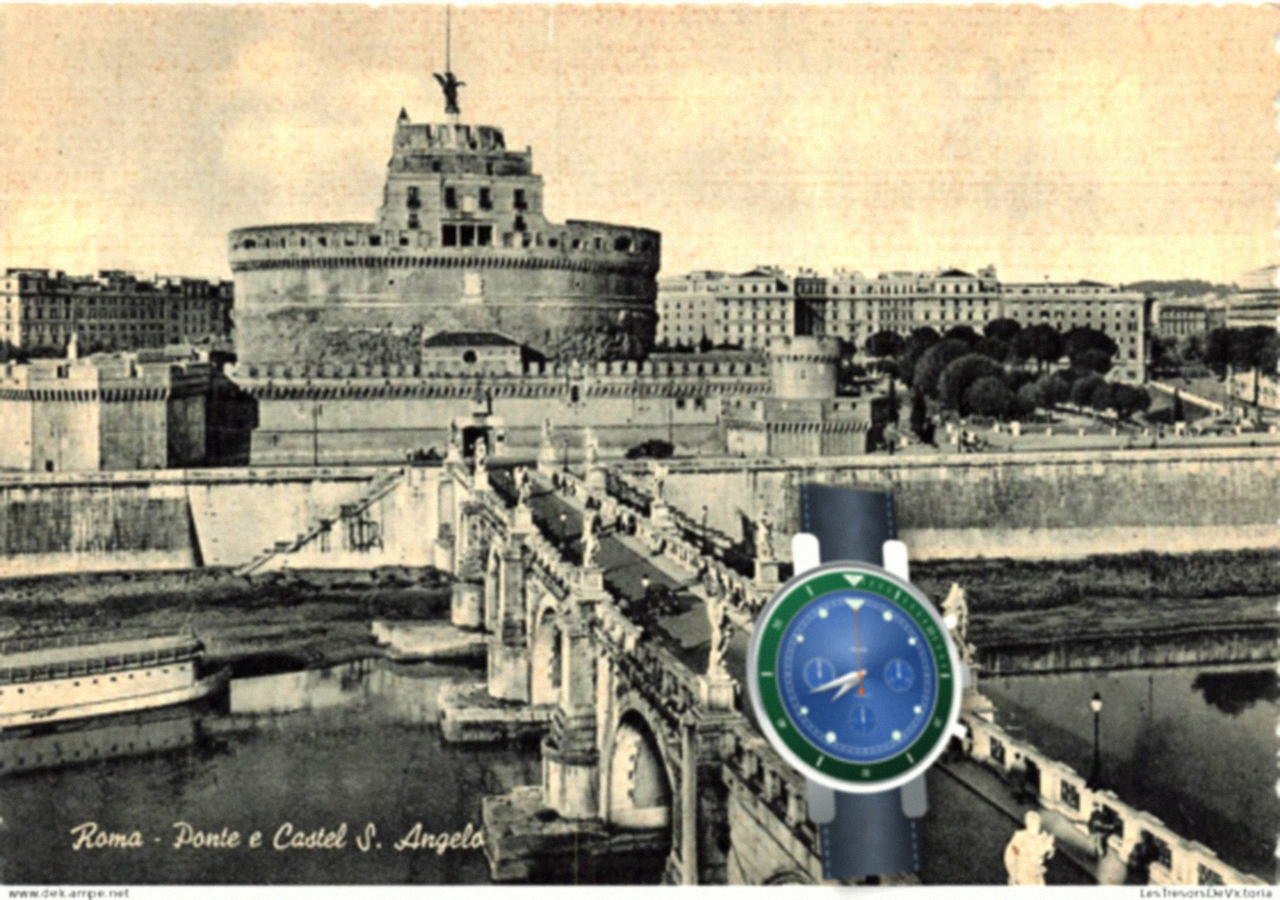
7:42
